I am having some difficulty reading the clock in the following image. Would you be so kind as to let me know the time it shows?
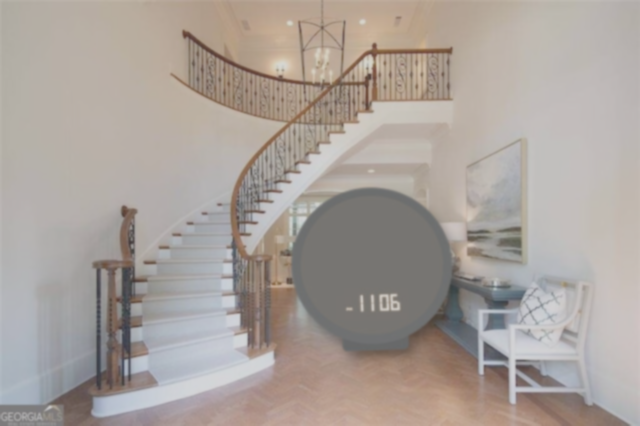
11:06
